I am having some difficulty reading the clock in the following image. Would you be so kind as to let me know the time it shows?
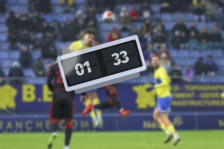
1:33
